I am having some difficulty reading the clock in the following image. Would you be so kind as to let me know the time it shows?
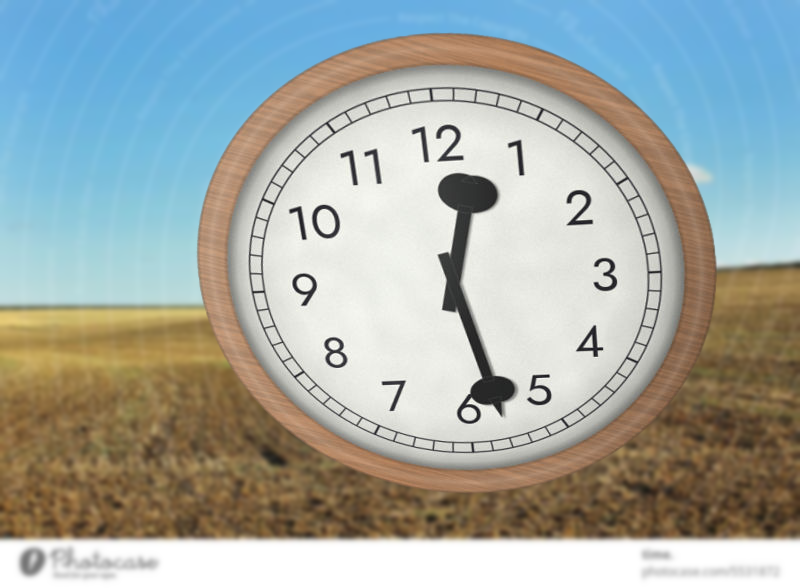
12:28
